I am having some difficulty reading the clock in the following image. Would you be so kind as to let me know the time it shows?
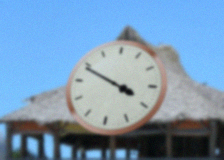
3:49
